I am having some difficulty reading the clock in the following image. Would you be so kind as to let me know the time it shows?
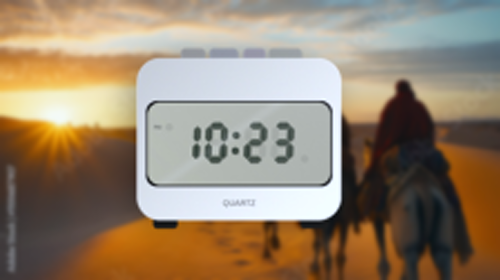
10:23
